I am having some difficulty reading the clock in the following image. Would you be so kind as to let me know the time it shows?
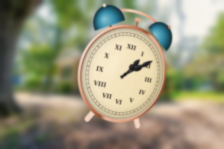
1:09
